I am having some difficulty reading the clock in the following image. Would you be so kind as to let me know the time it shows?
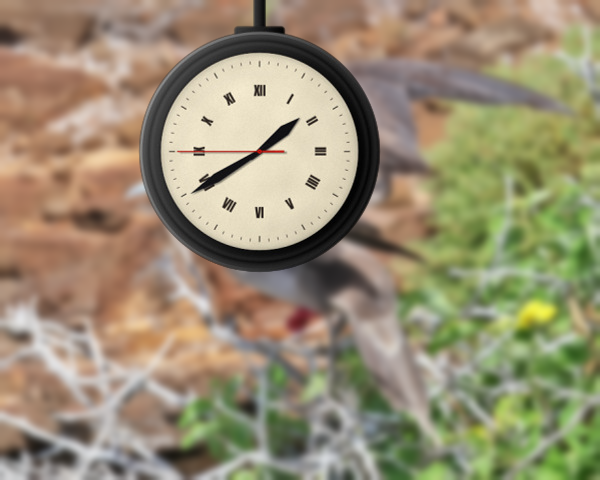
1:39:45
